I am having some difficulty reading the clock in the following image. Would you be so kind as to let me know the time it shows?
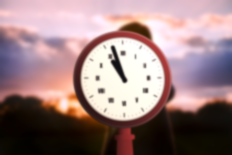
10:57
